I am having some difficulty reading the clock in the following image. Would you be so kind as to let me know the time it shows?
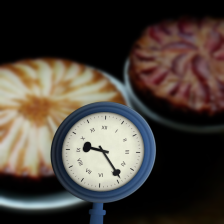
9:24
